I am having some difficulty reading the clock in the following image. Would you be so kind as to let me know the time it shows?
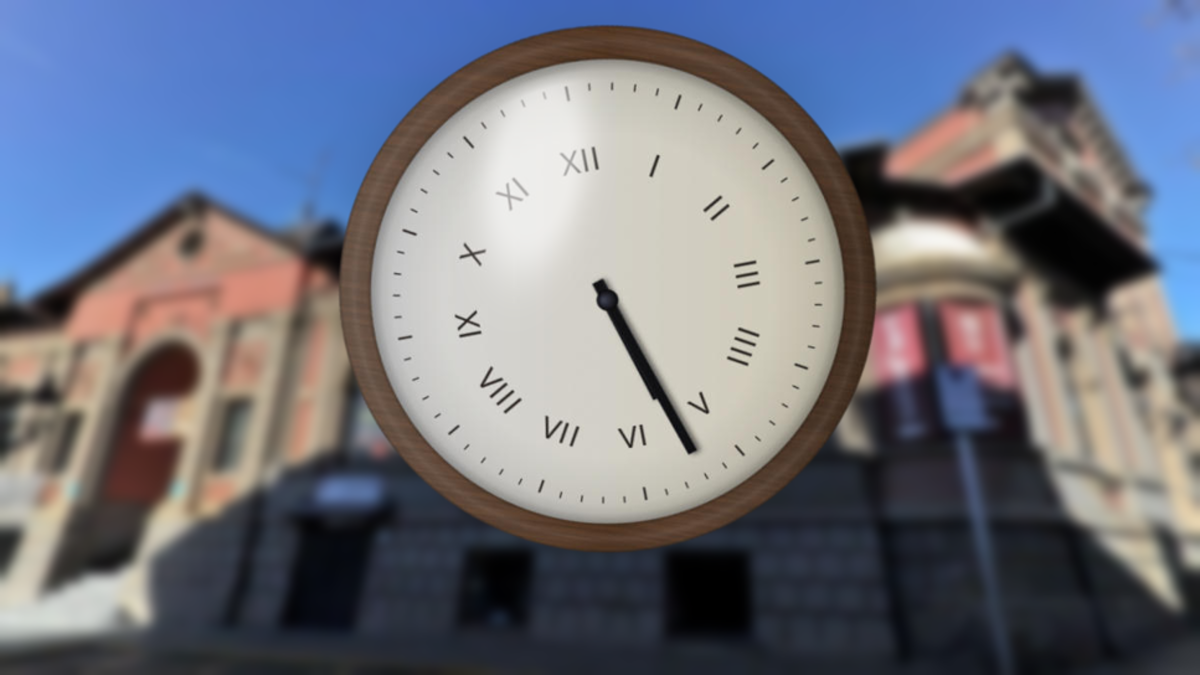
5:27
